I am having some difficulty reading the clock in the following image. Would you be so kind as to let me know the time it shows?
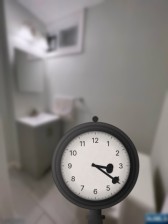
3:21
